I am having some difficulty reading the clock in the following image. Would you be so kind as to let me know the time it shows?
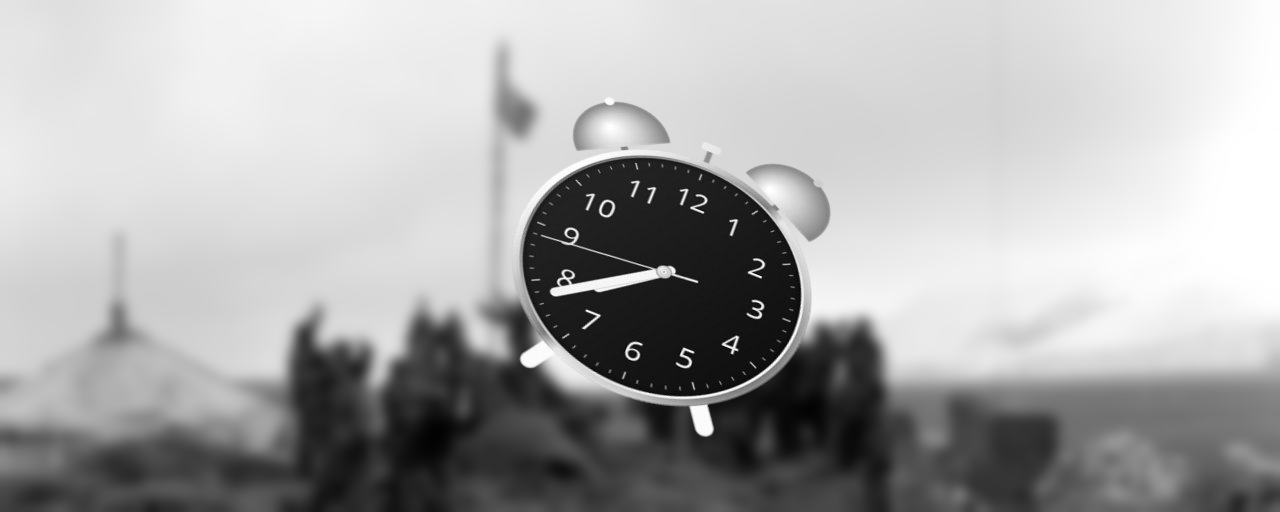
7:38:44
